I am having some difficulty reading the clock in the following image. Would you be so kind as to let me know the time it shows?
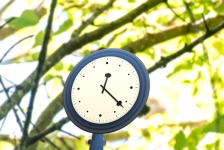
12:22
